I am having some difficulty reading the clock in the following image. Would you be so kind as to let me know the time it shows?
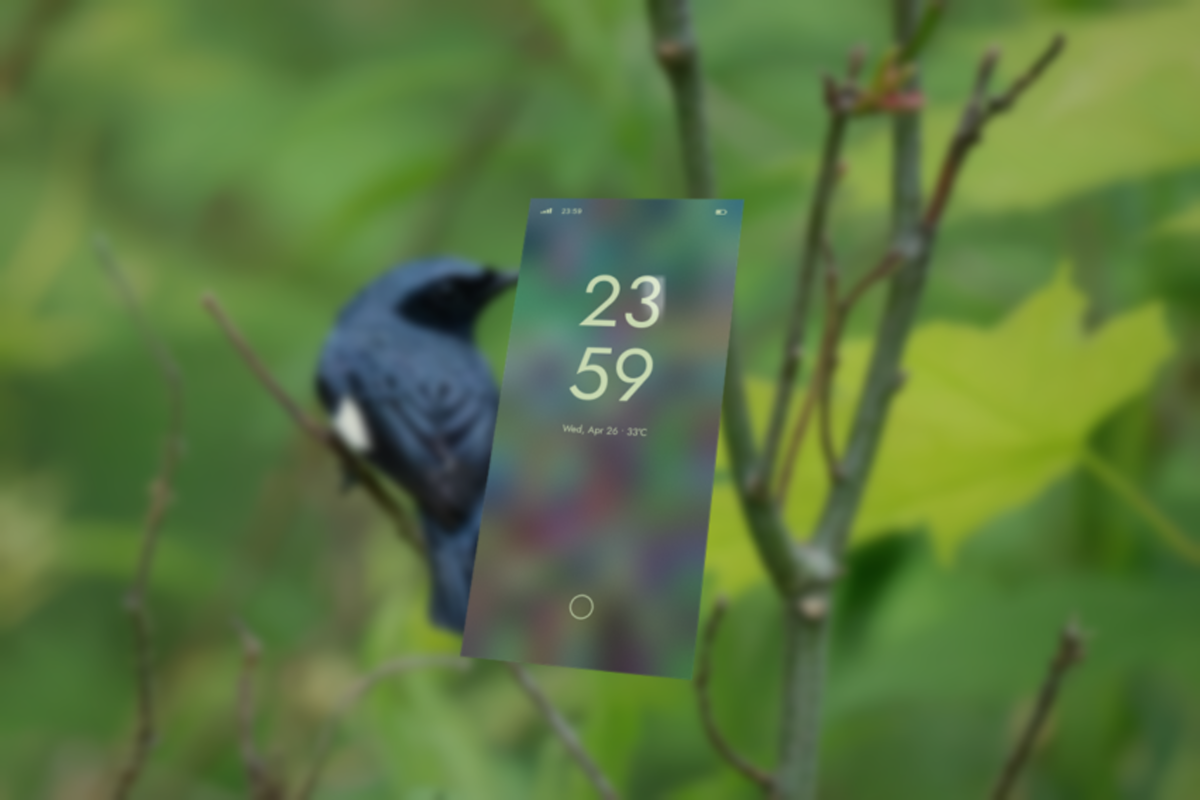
23:59
